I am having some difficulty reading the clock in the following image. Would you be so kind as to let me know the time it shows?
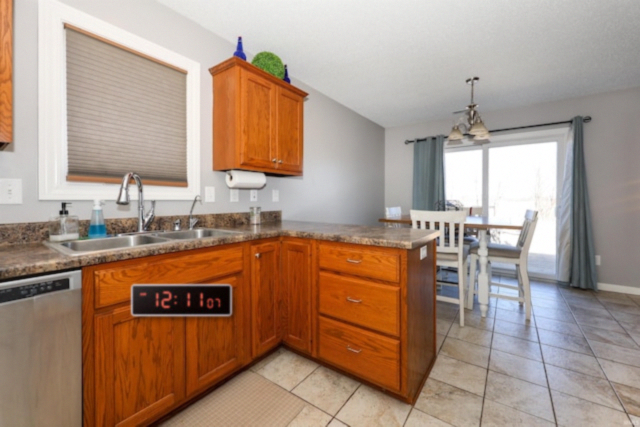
12:11
